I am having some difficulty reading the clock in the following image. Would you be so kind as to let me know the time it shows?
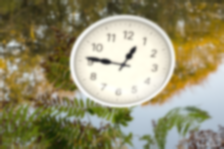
12:46
